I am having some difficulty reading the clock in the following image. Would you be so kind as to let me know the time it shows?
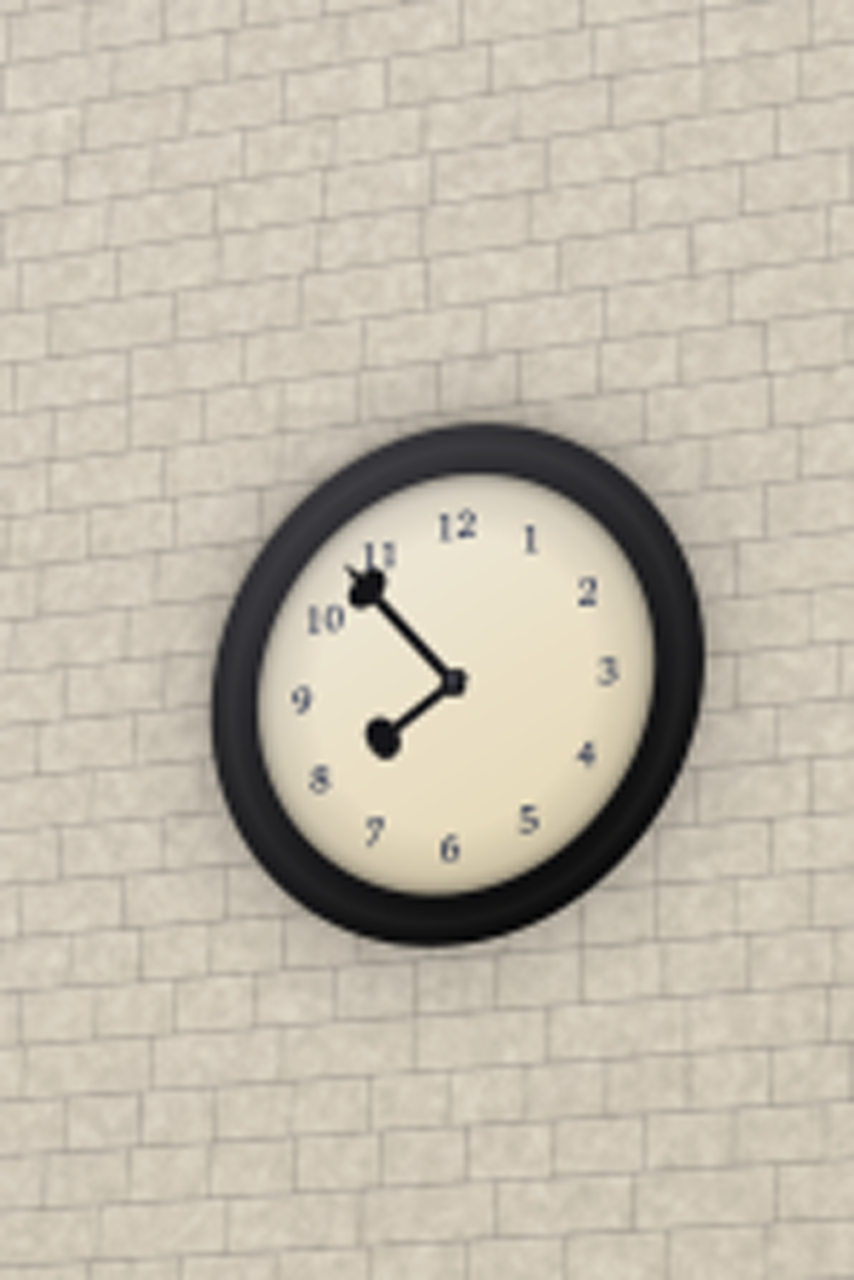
7:53
